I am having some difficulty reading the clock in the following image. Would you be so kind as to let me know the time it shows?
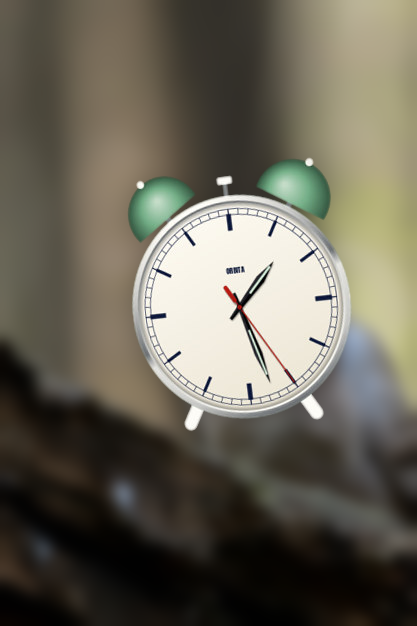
1:27:25
